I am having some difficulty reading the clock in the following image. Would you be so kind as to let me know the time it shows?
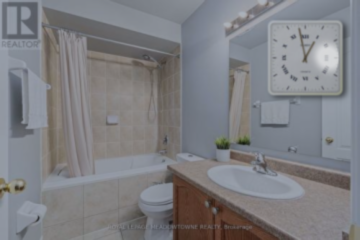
12:58
